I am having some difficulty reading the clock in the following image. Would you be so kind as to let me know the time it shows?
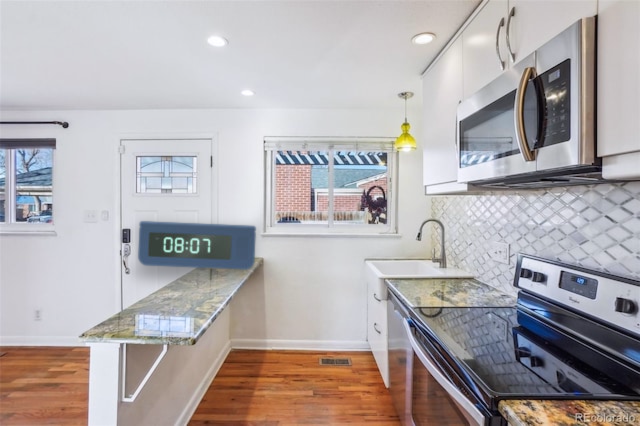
8:07
